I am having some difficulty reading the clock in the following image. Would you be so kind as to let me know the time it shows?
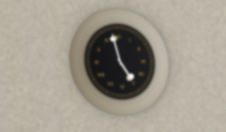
4:58
